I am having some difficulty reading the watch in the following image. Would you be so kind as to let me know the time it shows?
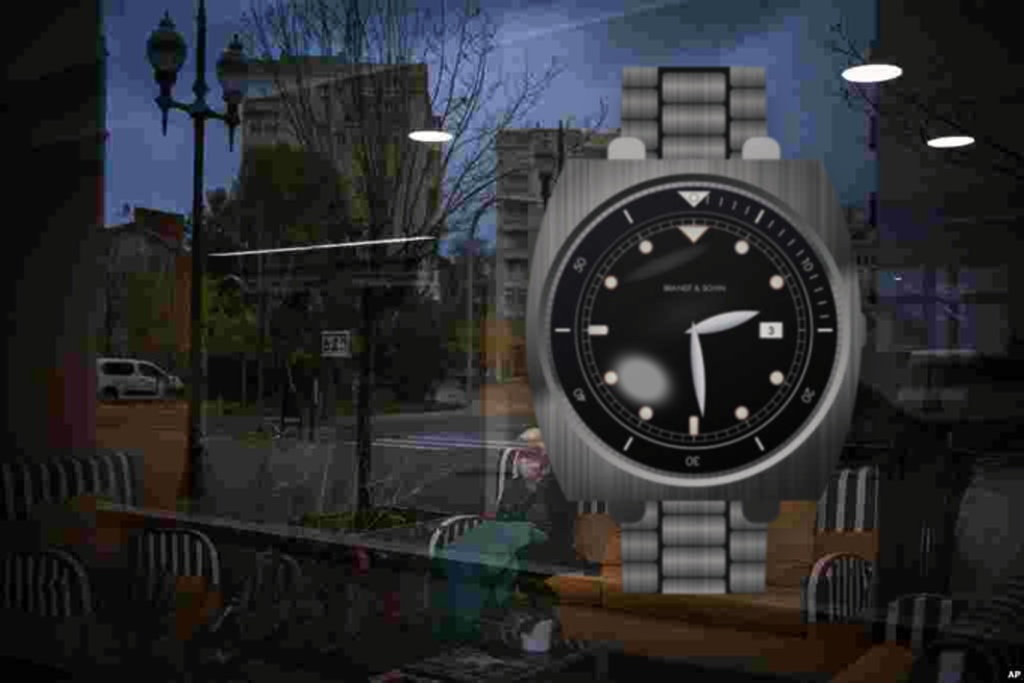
2:29
